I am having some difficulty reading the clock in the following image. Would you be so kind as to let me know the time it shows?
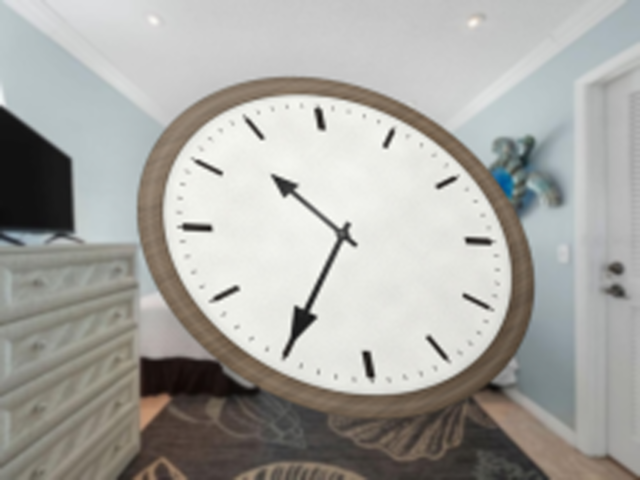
10:35
